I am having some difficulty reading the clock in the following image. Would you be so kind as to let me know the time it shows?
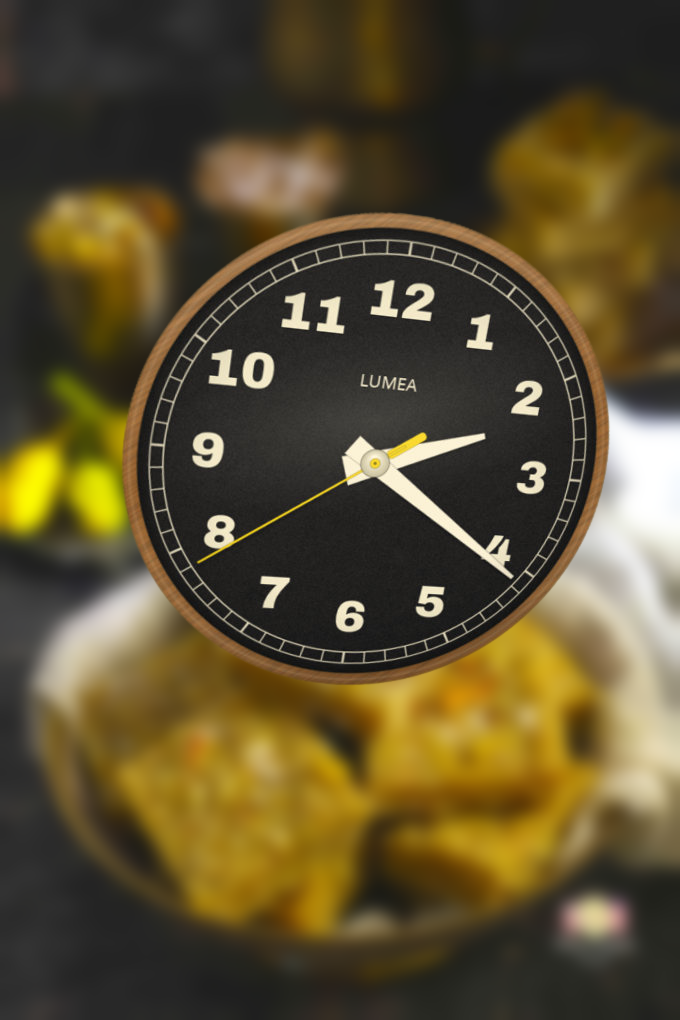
2:20:39
